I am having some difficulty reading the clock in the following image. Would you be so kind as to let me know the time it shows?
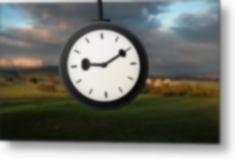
9:10
